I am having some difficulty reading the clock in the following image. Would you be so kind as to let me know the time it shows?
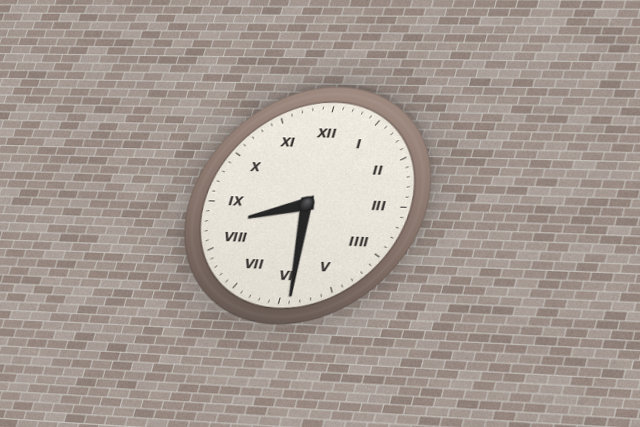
8:29
